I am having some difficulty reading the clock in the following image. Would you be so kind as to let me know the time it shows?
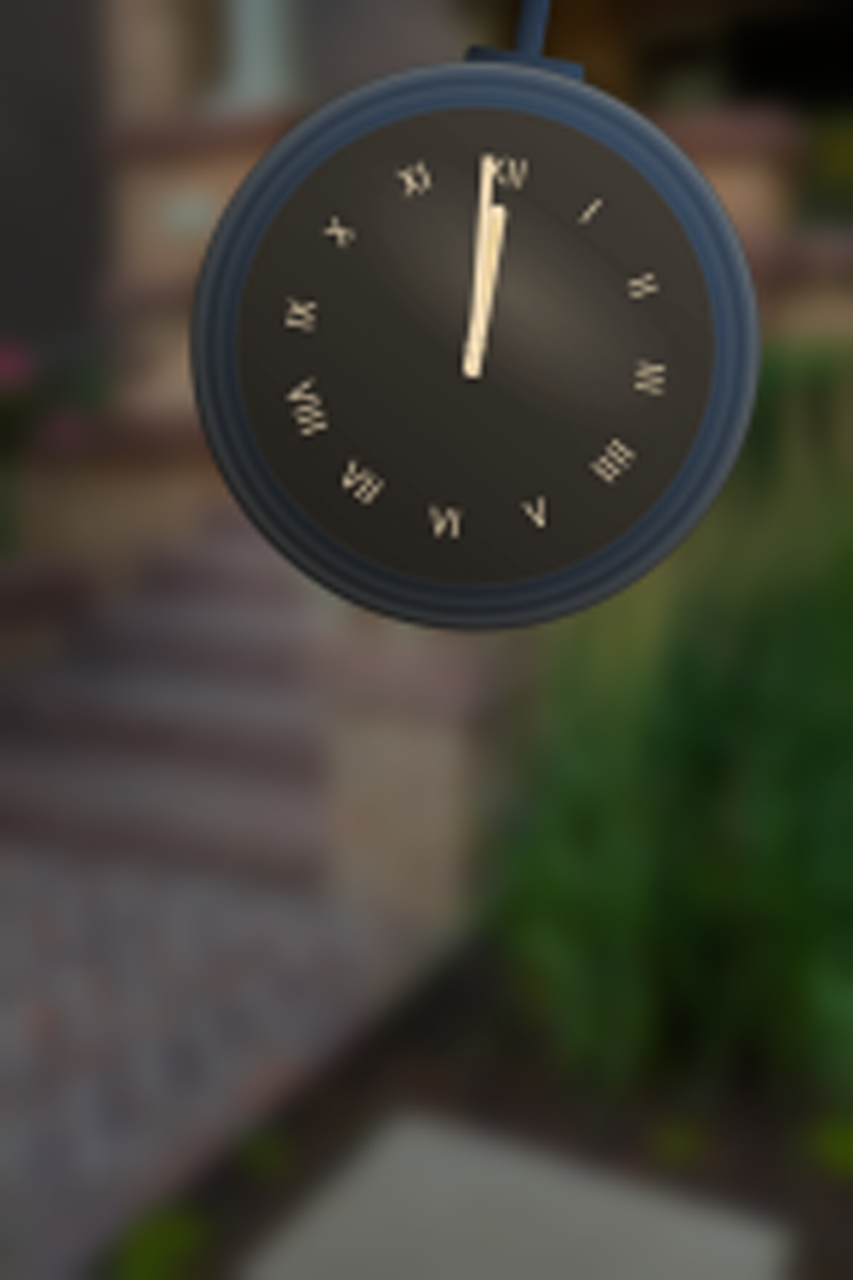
11:59
